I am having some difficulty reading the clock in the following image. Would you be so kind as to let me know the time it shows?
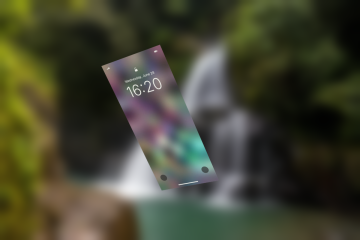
16:20
